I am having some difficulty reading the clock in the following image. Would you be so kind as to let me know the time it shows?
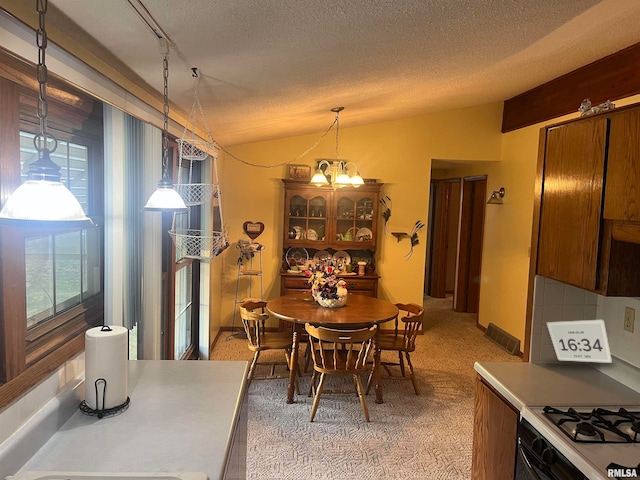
16:34
